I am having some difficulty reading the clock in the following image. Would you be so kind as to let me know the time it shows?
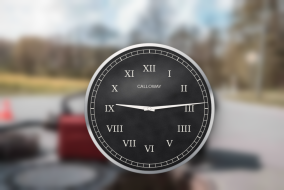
9:14
